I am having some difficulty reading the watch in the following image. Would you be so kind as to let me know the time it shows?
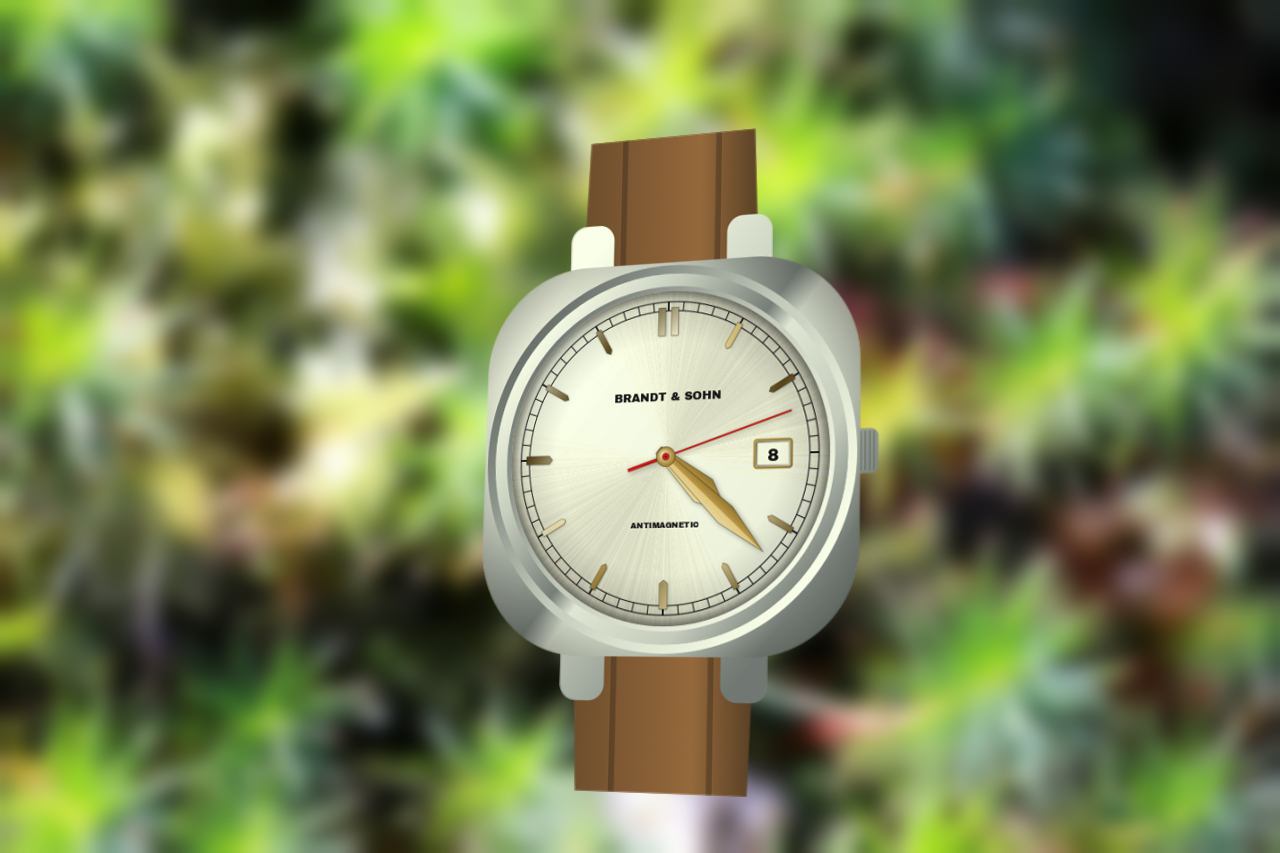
4:22:12
